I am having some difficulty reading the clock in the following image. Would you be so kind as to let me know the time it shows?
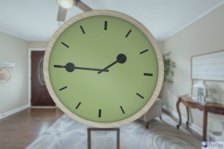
1:45
